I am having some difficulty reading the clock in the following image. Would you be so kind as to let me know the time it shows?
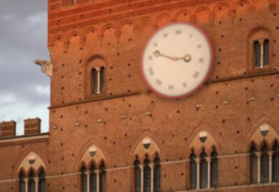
2:47
